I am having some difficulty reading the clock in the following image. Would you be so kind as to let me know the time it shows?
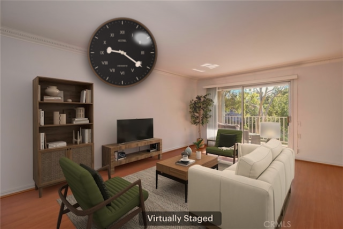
9:21
